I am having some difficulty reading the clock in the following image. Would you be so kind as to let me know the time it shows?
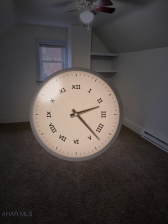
2:23
